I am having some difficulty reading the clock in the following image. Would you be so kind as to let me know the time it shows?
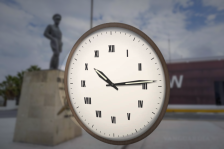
10:14
